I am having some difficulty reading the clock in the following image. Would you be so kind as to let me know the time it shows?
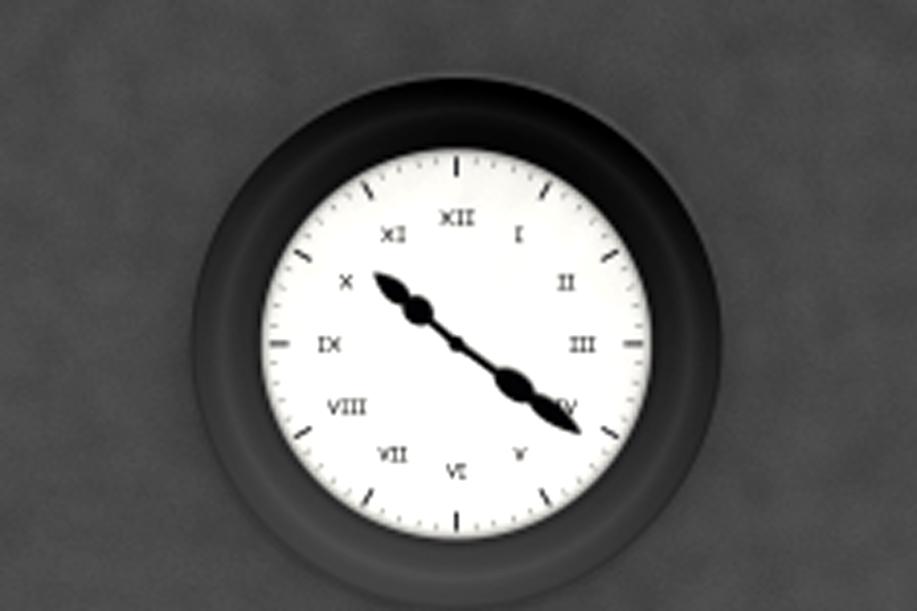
10:21
